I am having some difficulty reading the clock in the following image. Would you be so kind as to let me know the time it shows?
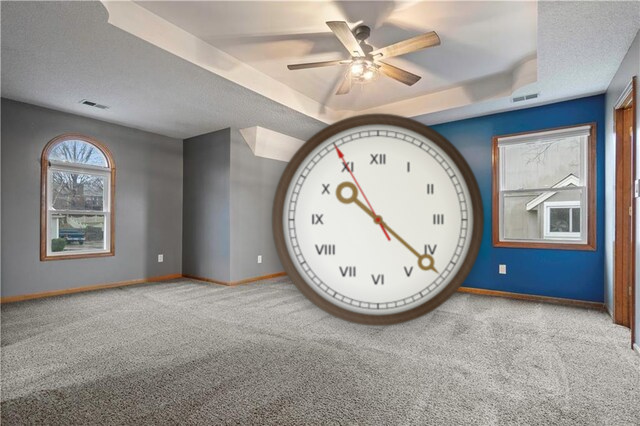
10:21:55
